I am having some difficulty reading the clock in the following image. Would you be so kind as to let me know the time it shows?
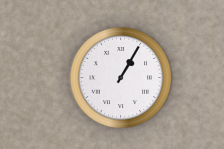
1:05
